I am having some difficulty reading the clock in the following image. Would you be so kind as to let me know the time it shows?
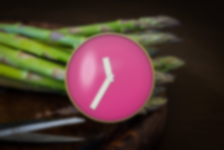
11:35
